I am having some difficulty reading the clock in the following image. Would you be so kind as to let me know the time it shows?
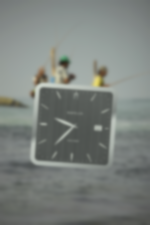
9:37
